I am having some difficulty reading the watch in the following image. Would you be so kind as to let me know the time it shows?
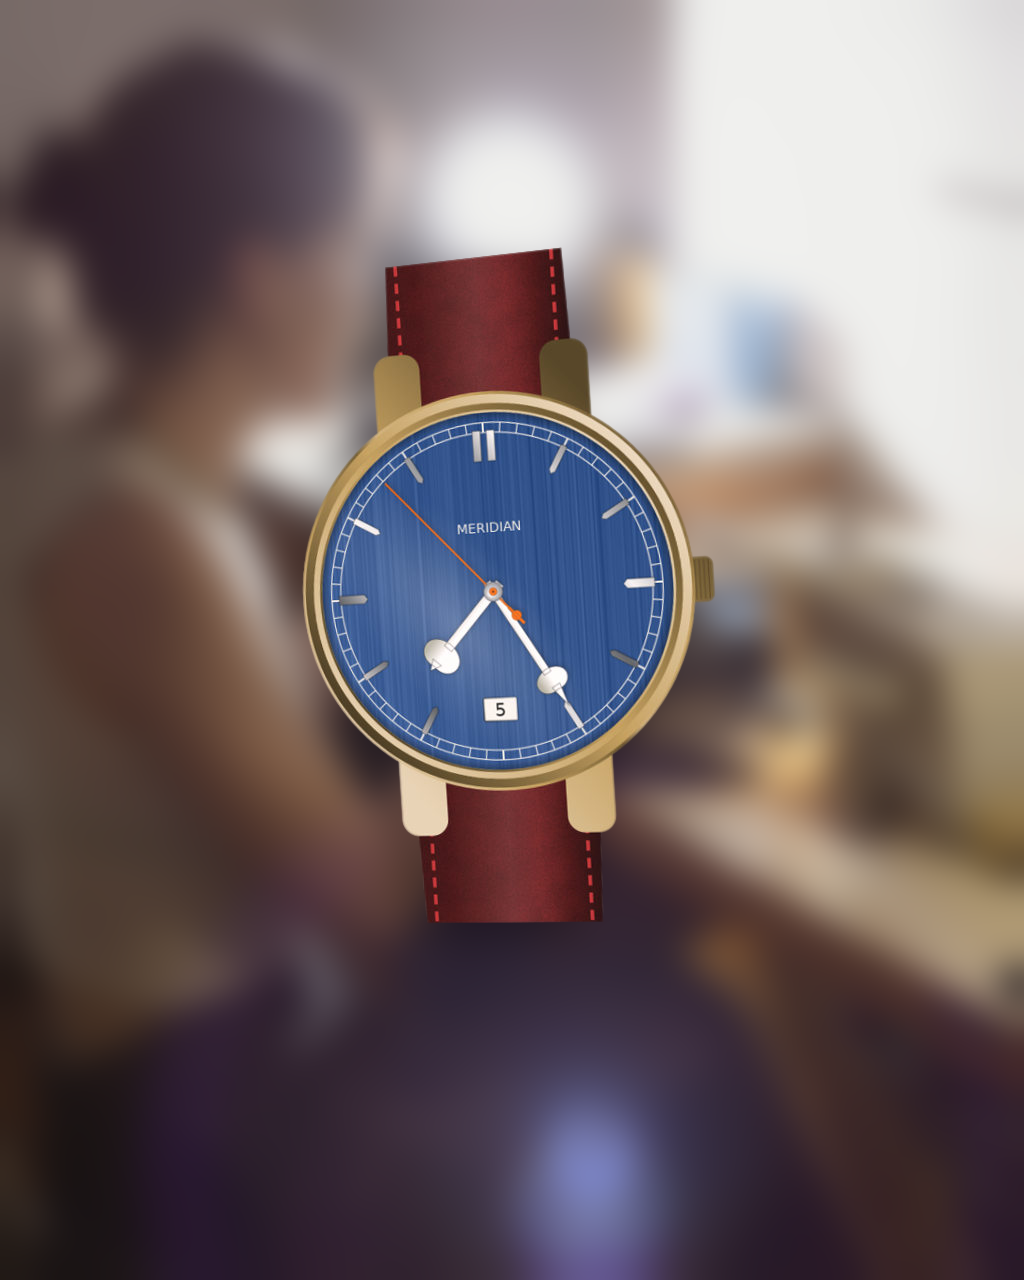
7:24:53
